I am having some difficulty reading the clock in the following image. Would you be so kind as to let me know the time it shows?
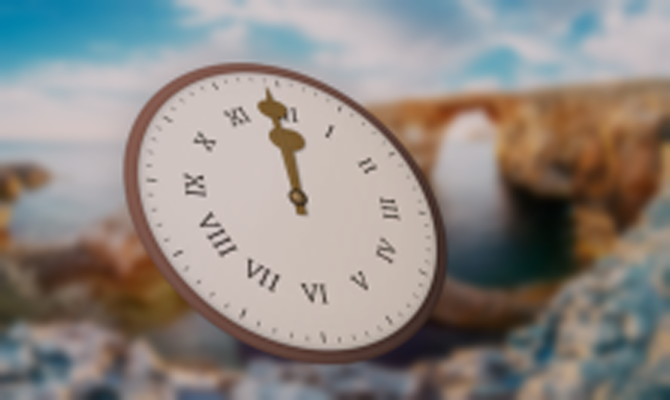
11:59
